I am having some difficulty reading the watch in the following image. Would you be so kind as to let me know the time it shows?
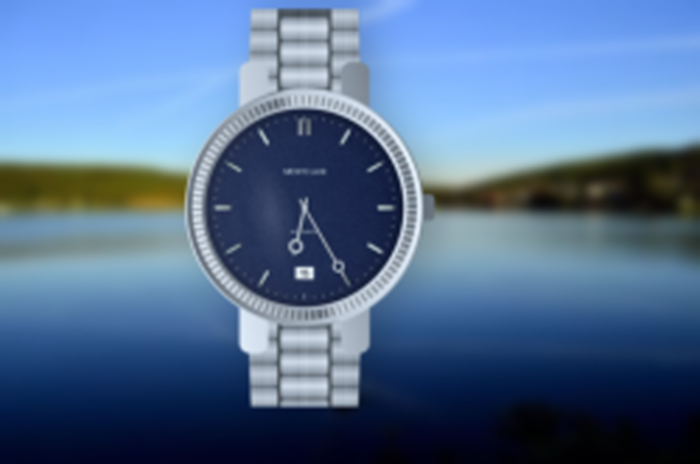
6:25
